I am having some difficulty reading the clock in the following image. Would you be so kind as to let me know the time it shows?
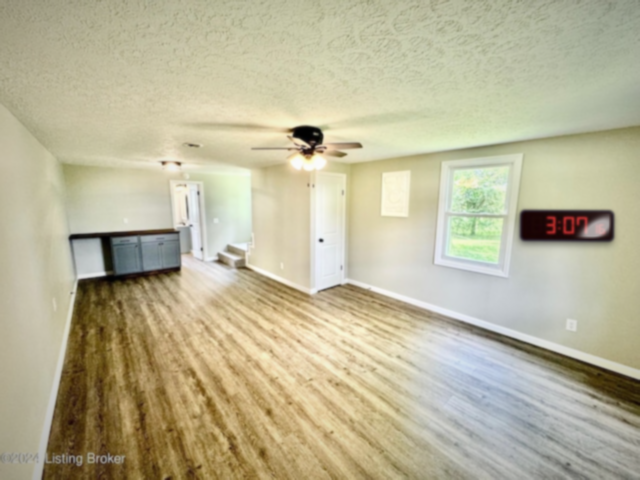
3:07
